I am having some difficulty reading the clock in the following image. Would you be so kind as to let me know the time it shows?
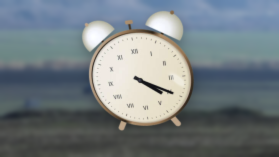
4:20
